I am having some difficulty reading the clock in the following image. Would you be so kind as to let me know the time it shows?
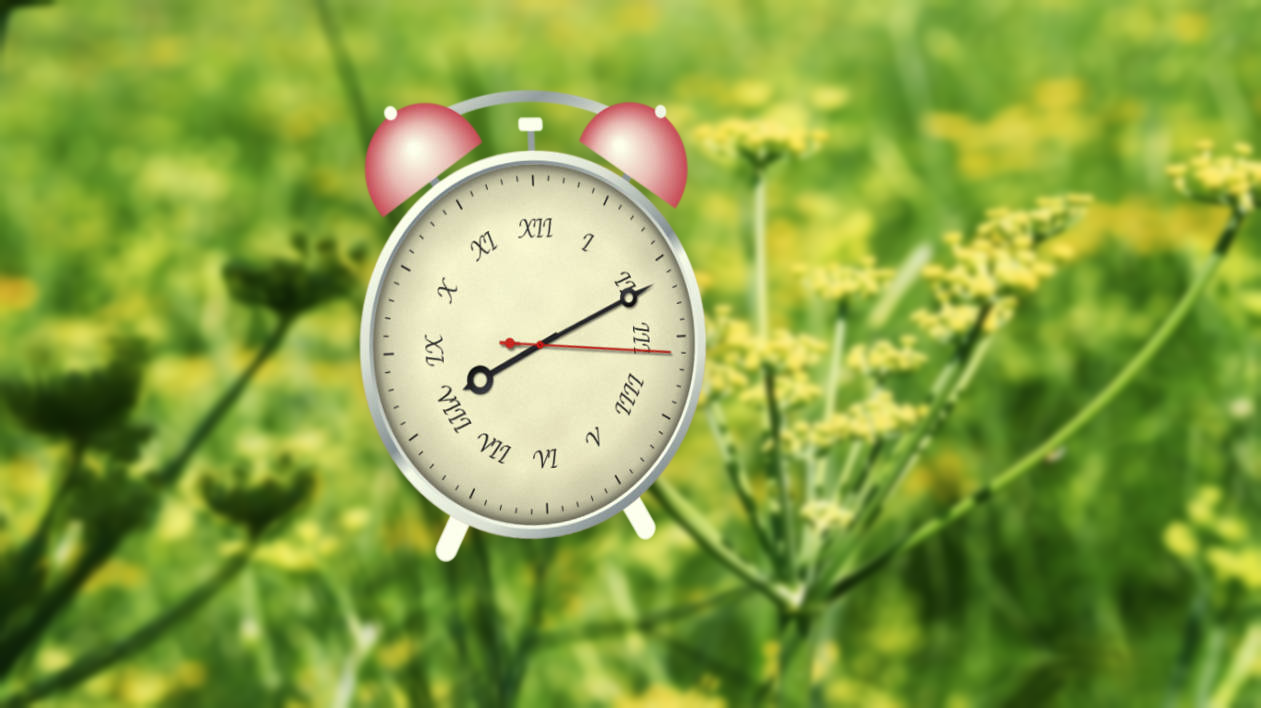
8:11:16
